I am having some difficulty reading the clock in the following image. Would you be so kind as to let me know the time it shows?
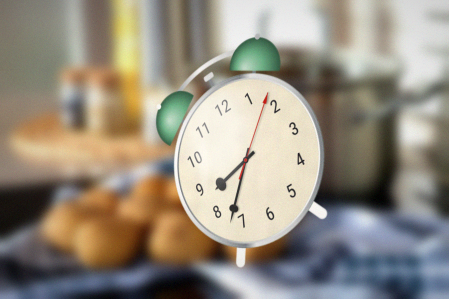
8:37:08
